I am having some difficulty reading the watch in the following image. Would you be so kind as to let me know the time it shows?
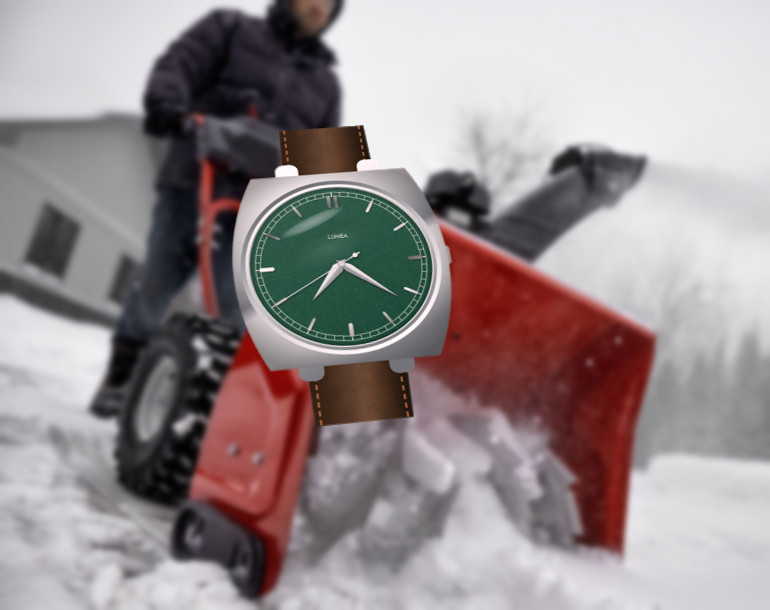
7:21:40
